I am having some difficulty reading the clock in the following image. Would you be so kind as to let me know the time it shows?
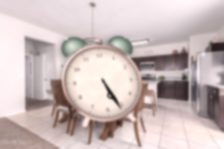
5:26
